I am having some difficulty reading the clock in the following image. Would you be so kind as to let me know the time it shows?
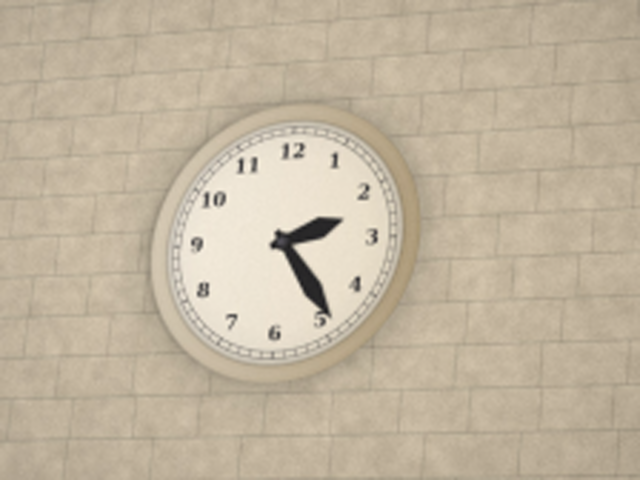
2:24
